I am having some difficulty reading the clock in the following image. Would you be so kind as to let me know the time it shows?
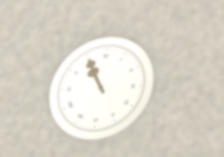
10:55
